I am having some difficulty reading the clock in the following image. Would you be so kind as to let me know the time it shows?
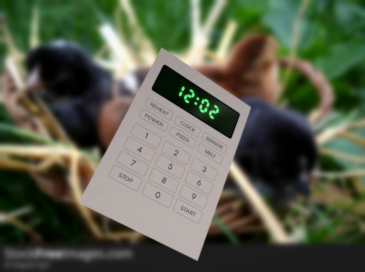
12:02
